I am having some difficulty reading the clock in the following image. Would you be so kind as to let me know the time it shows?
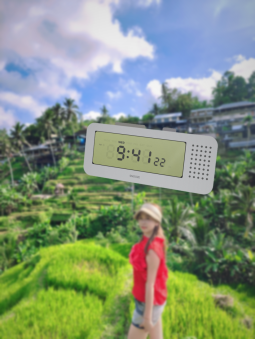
9:41:22
